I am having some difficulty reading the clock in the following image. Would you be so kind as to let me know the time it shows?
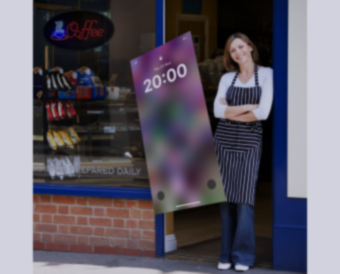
20:00
